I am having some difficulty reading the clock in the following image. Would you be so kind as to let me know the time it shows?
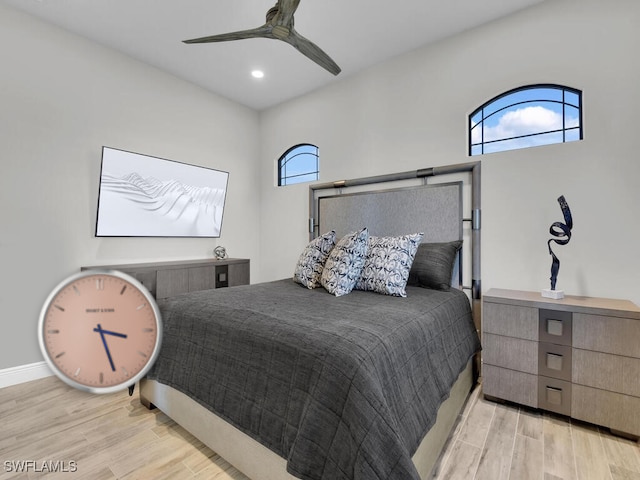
3:27
